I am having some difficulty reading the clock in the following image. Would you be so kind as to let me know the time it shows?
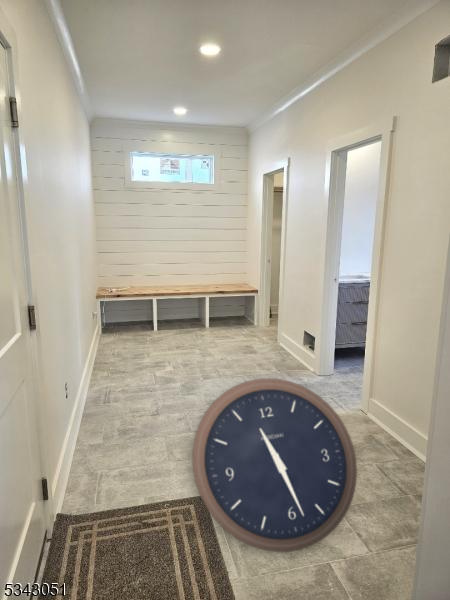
11:28
